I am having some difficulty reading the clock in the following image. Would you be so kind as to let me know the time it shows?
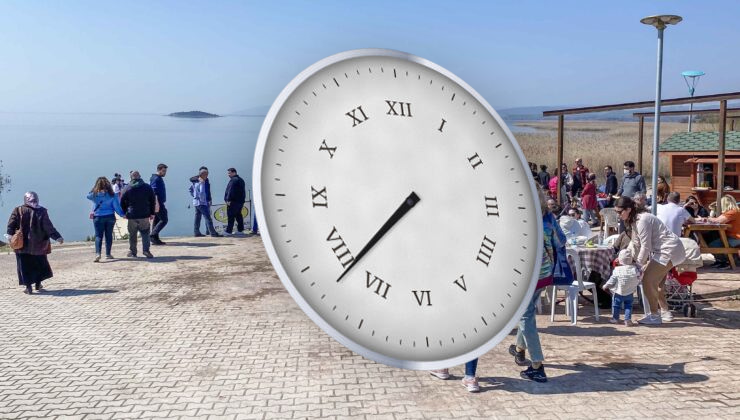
7:38
